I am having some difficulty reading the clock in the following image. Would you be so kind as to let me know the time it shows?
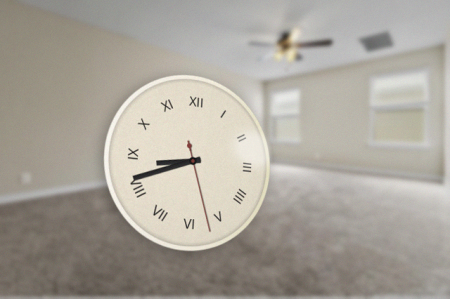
8:41:27
